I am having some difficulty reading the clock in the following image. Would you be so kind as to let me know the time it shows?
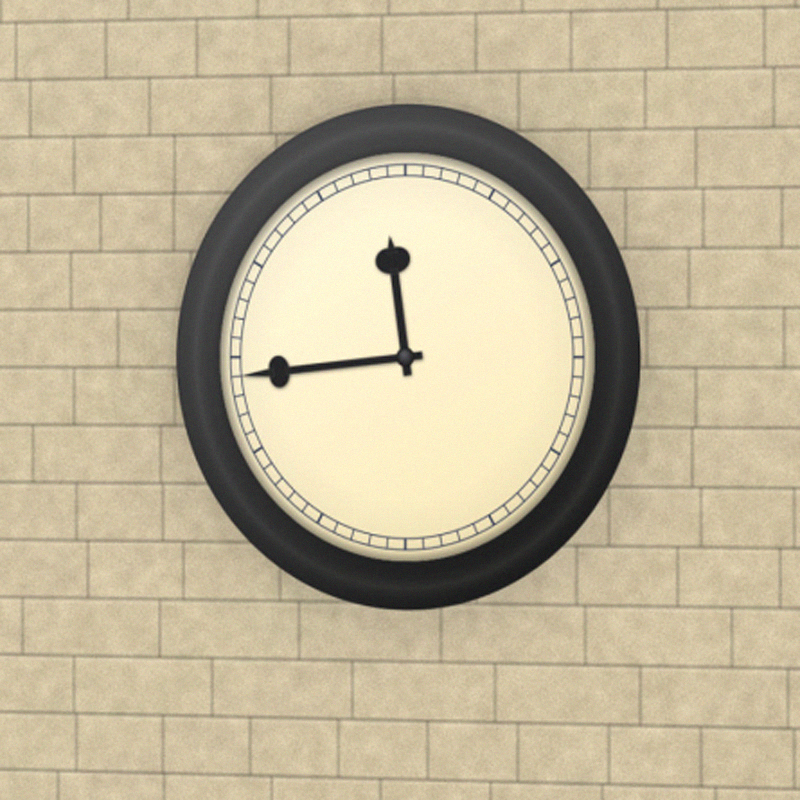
11:44
